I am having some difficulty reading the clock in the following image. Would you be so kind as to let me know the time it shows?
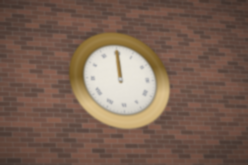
12:00
